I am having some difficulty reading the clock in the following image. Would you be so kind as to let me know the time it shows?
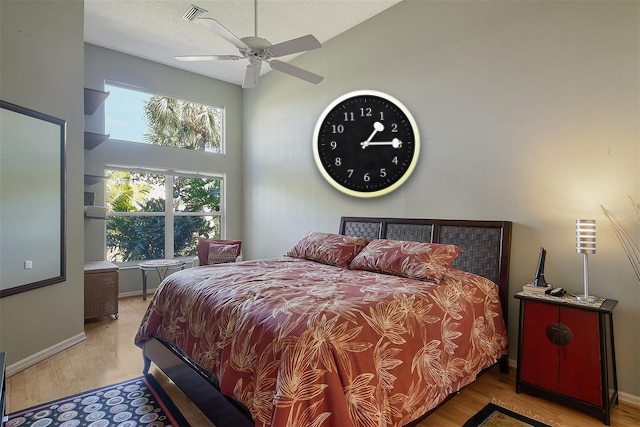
1:15
